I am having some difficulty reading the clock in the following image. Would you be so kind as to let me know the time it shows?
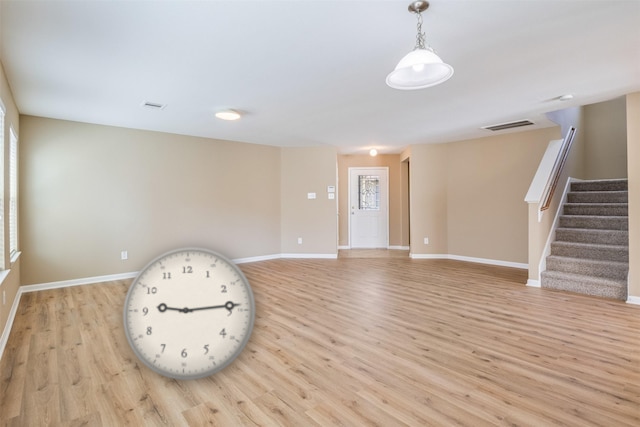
9:14
